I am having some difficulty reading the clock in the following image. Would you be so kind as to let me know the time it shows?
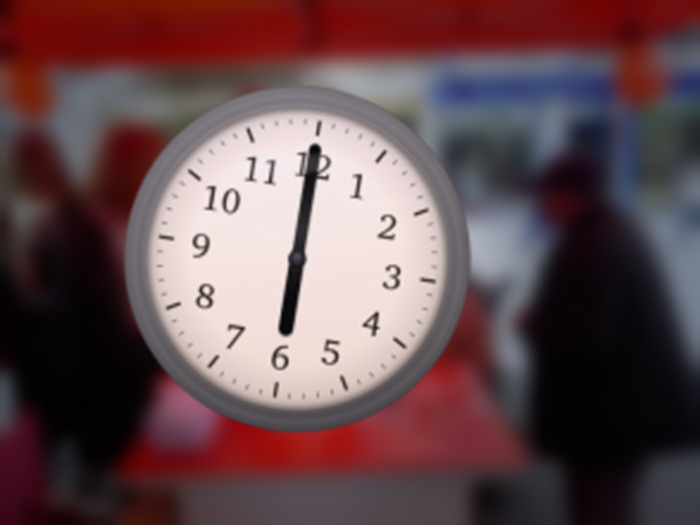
6:00
